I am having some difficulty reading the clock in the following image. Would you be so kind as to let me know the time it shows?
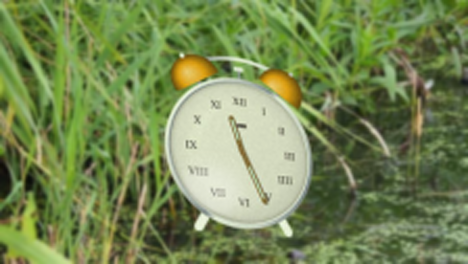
11:26
